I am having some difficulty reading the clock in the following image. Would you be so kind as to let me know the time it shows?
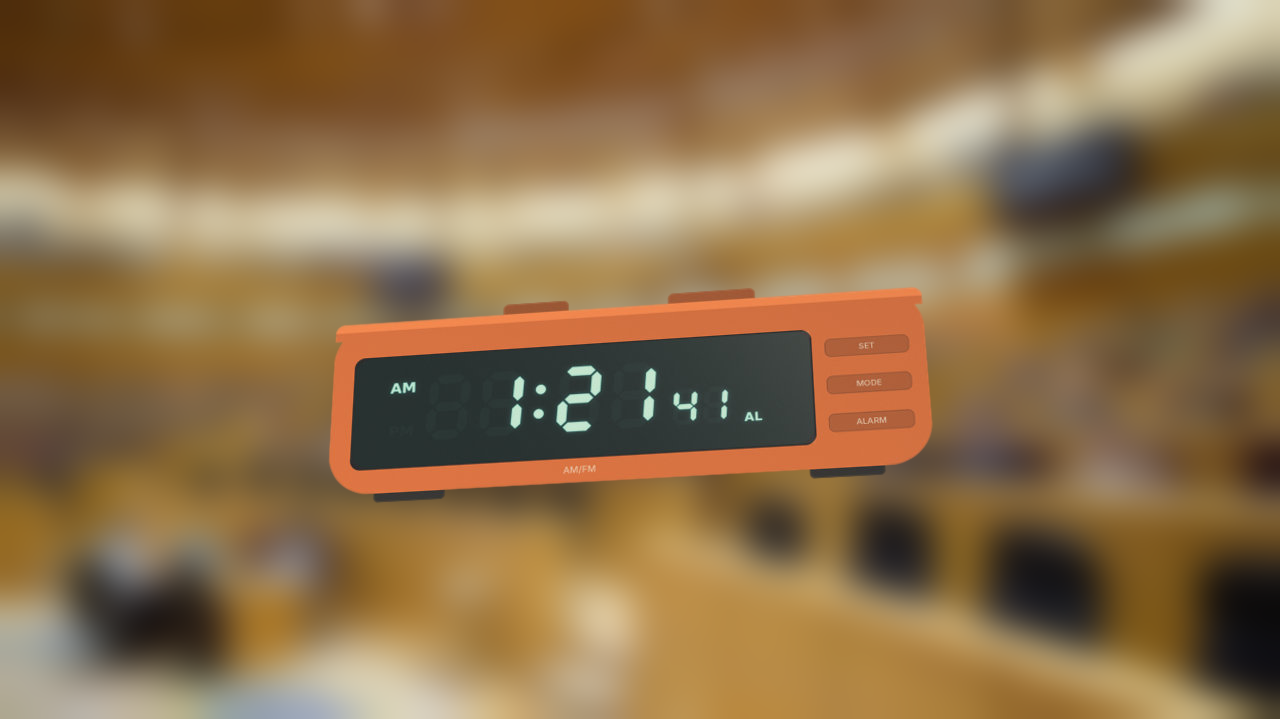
1:21:41
